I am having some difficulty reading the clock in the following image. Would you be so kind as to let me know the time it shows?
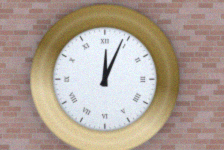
12:04
